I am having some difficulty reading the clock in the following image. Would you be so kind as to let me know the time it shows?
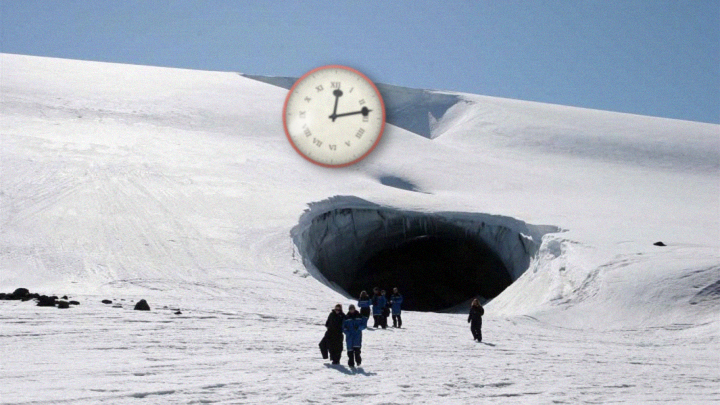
12:13
